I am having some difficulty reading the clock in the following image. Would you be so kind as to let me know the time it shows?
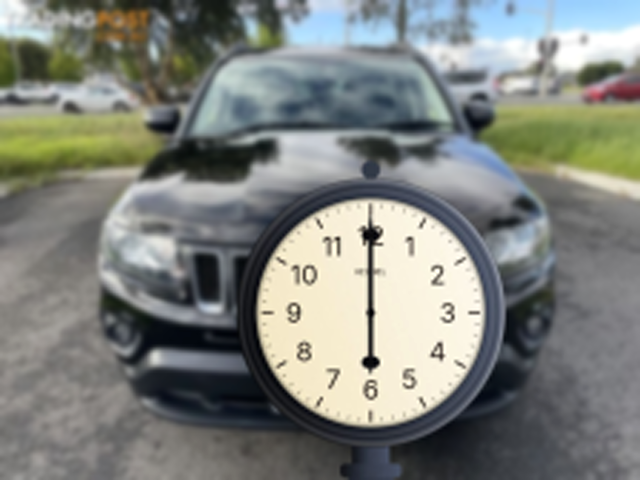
6:00
